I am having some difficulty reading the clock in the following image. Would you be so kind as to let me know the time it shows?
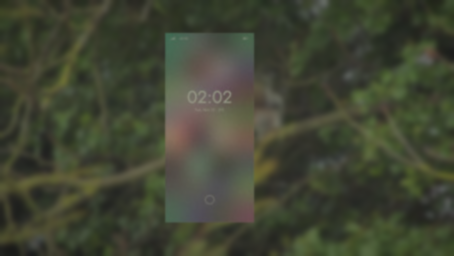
2:02
